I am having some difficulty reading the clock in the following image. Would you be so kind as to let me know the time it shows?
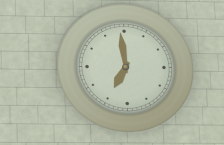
6:59
